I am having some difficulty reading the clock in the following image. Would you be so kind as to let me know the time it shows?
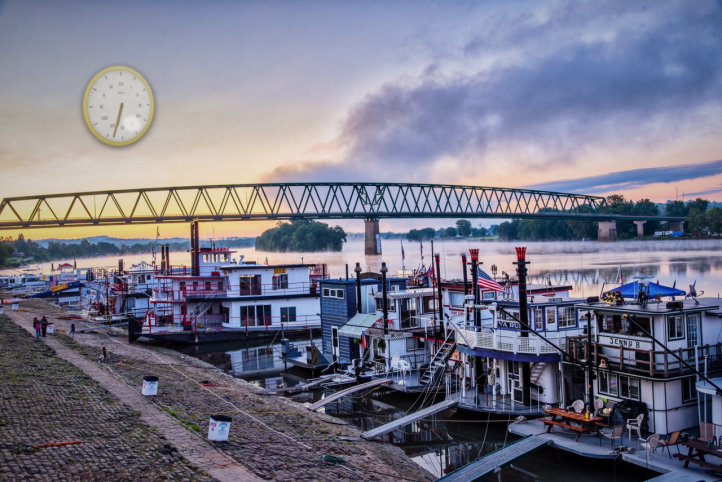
6:33
